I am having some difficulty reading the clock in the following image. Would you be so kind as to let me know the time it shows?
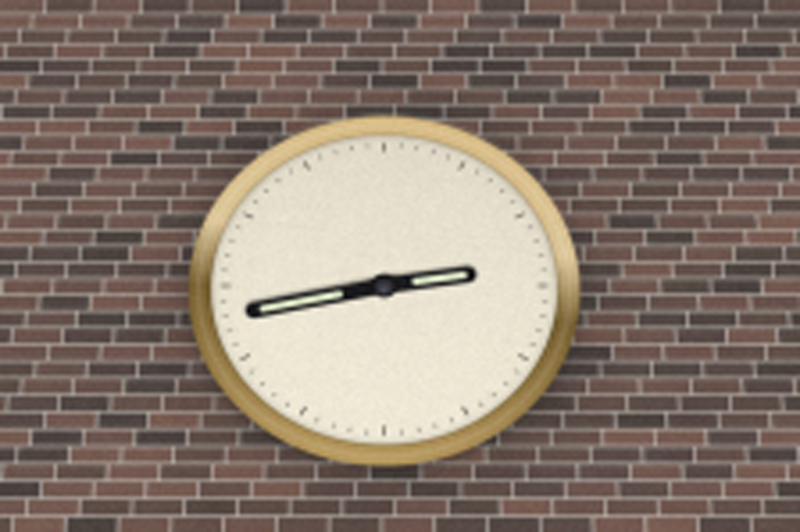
2:43
